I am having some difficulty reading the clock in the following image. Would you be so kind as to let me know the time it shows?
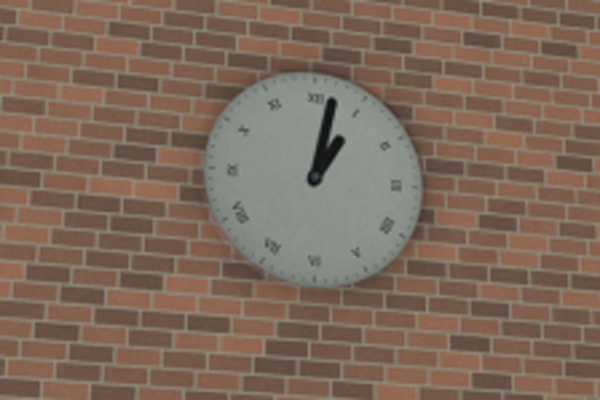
1:02
